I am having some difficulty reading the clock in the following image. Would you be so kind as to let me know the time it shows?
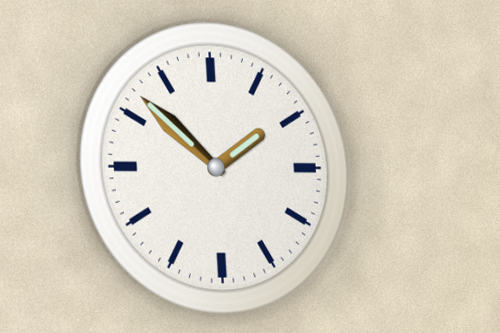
1:52
